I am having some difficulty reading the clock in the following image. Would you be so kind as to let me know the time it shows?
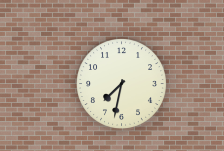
7:32
